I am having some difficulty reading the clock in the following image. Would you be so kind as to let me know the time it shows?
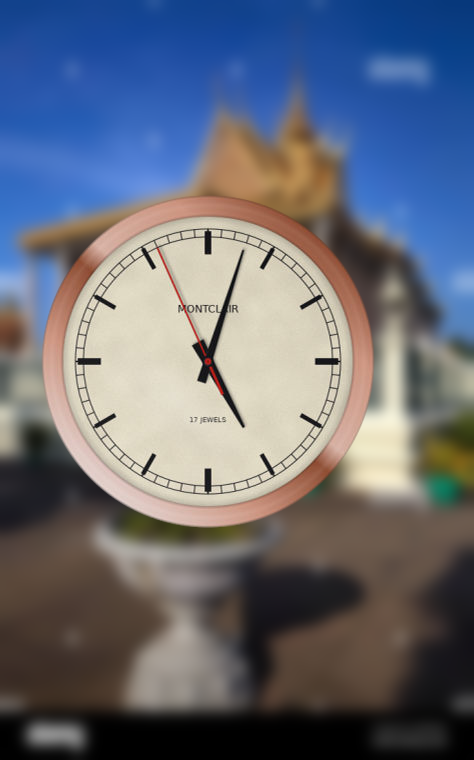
5:02:56
